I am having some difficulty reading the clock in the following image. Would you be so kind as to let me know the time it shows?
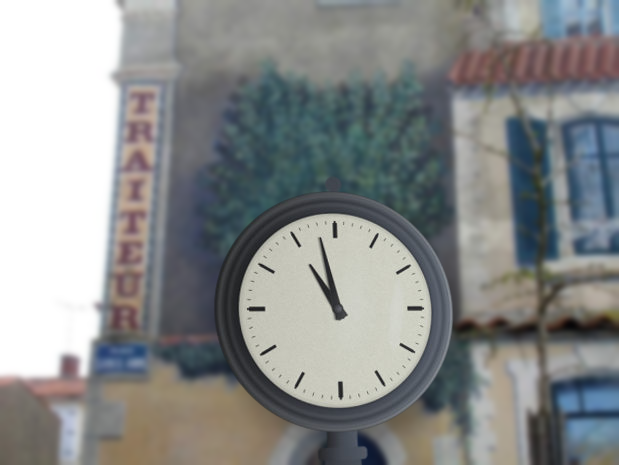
10:58
